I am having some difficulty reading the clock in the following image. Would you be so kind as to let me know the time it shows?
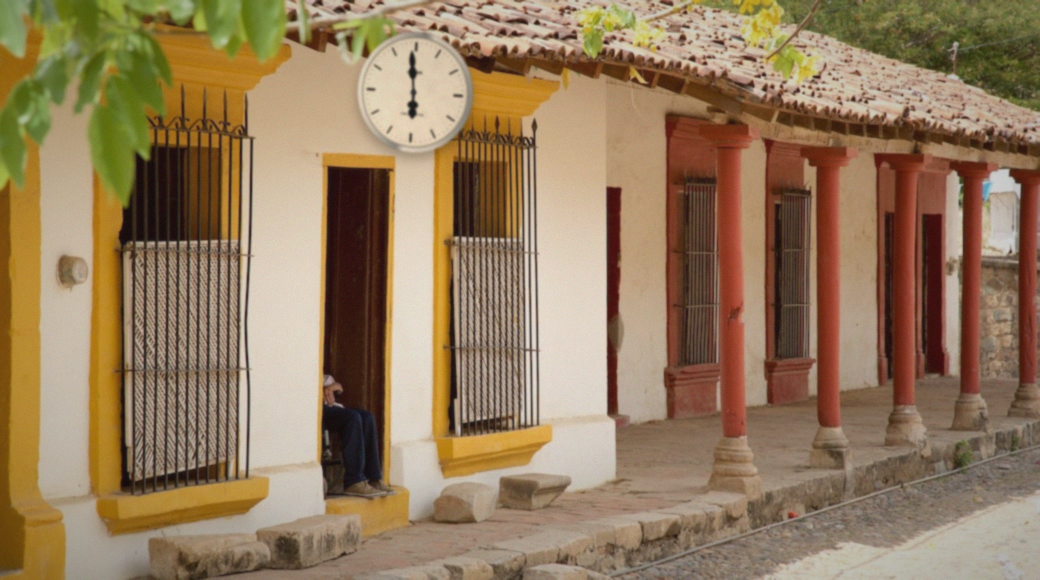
5:59
